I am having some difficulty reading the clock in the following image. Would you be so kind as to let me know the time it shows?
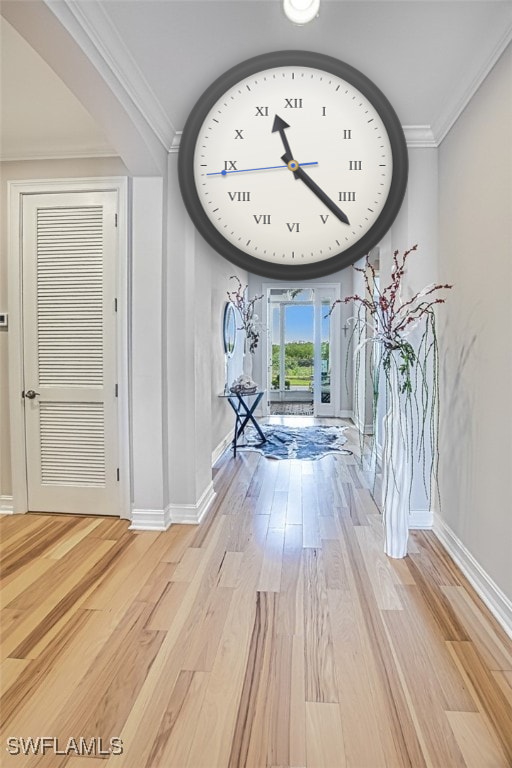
11:22:44
